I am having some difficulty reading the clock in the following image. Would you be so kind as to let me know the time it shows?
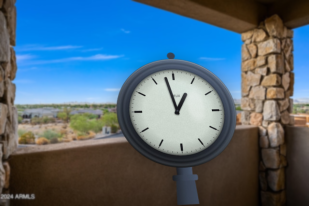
12:58
